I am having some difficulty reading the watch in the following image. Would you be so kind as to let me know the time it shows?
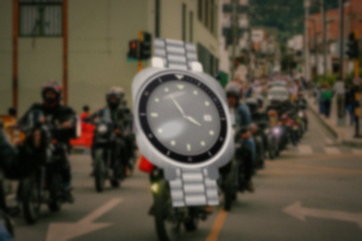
3:55
